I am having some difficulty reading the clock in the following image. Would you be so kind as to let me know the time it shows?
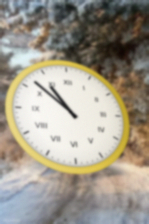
10:52
